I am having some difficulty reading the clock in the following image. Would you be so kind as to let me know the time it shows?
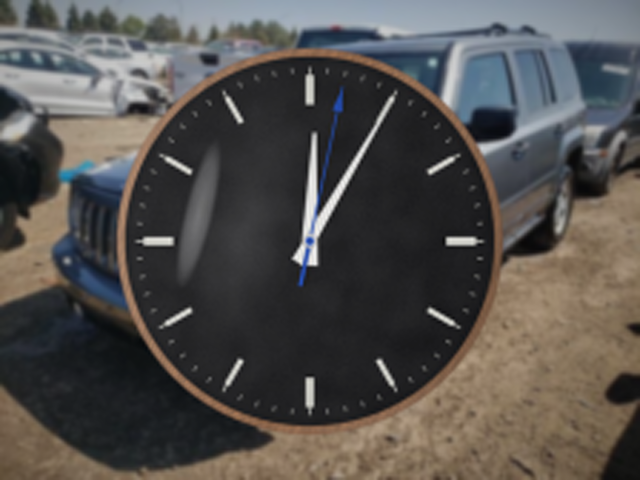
12:05:02
